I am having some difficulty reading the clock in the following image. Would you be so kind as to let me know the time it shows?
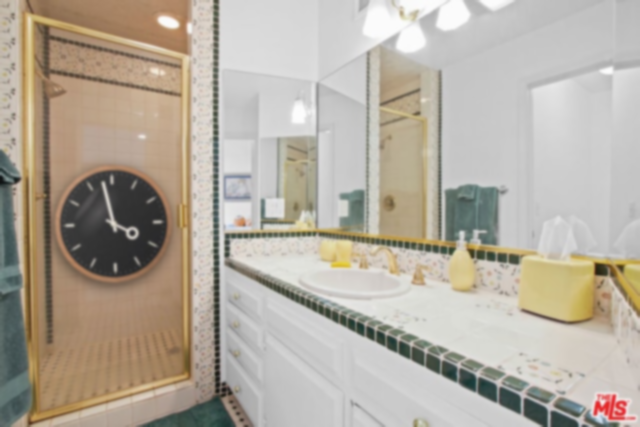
3:58
